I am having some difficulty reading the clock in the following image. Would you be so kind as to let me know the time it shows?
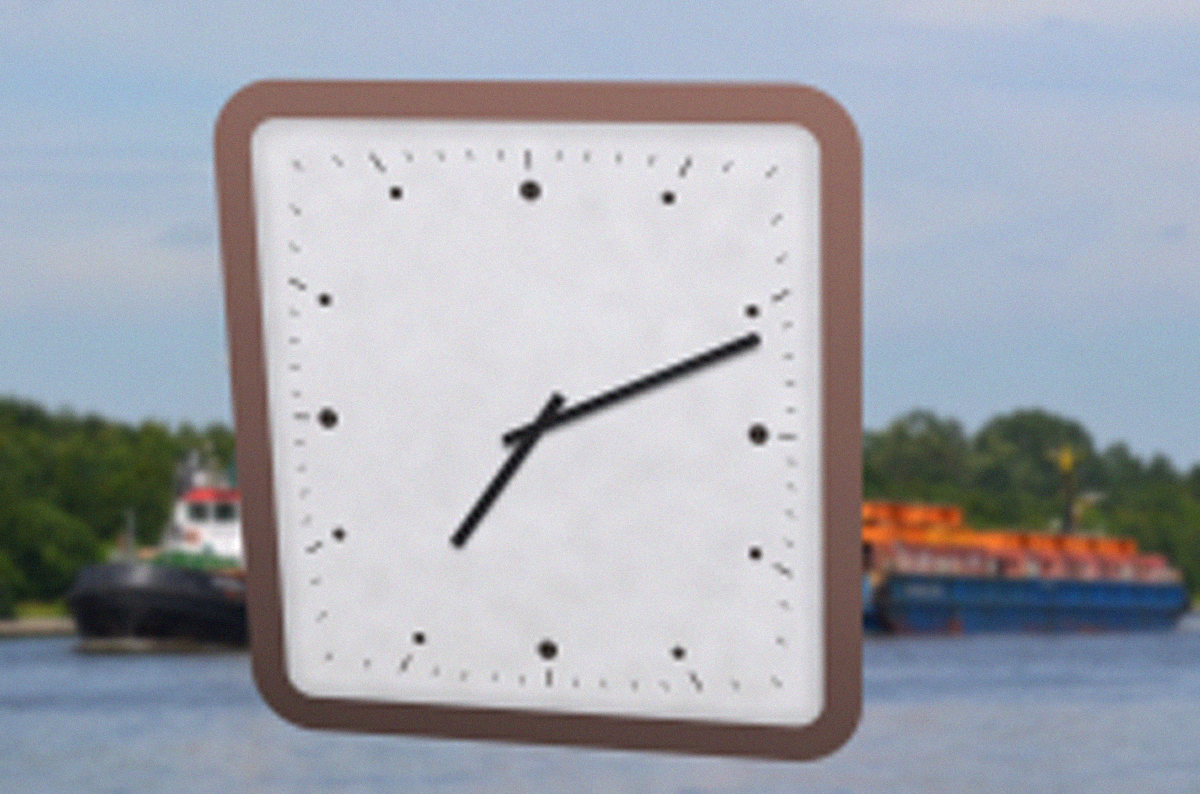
7:11
